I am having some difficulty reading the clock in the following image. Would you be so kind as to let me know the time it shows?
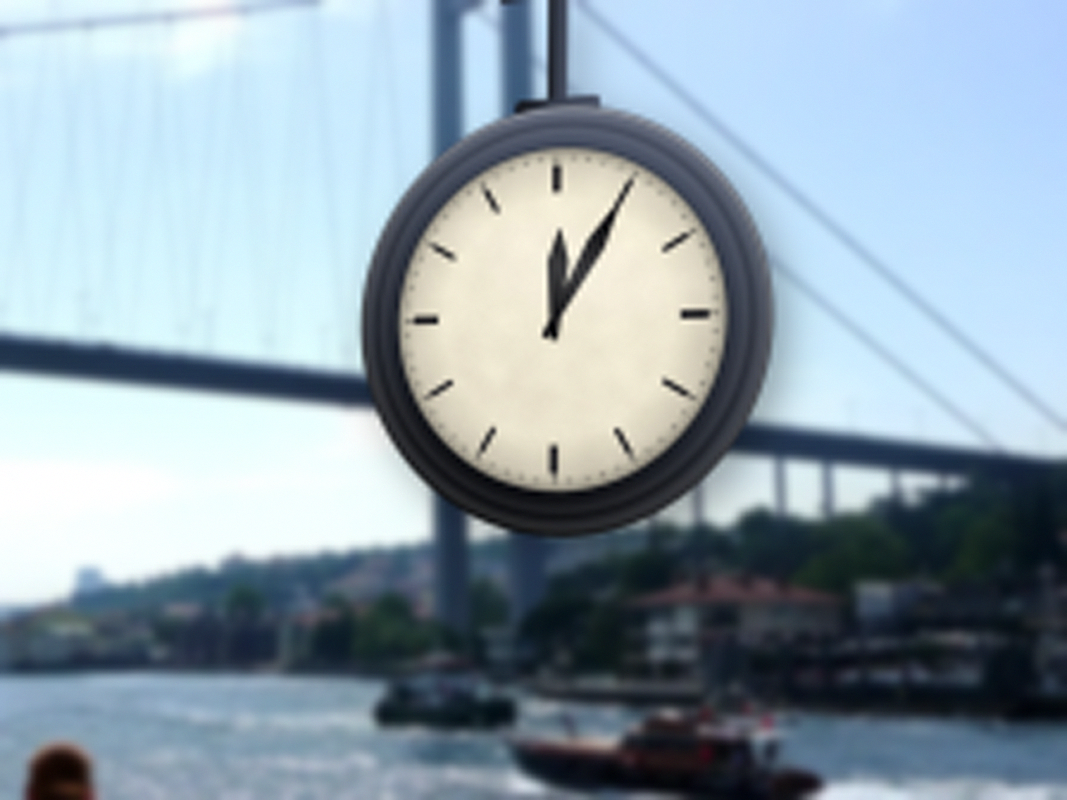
12:05
